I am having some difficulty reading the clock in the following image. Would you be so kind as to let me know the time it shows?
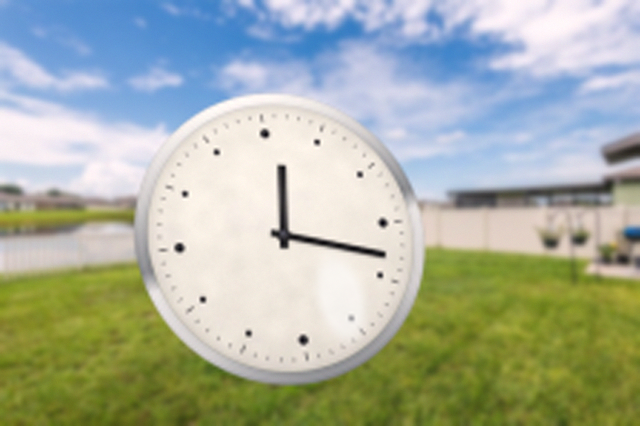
12:18
